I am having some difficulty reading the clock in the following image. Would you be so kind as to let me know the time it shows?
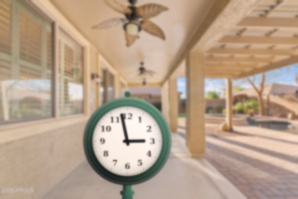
2:58
